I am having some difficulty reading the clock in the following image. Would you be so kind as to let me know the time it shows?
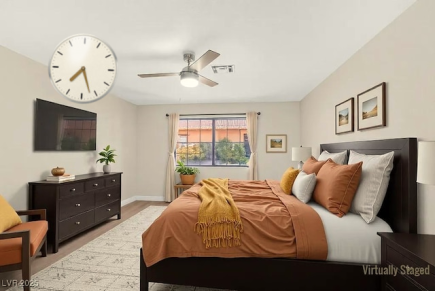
7:27
